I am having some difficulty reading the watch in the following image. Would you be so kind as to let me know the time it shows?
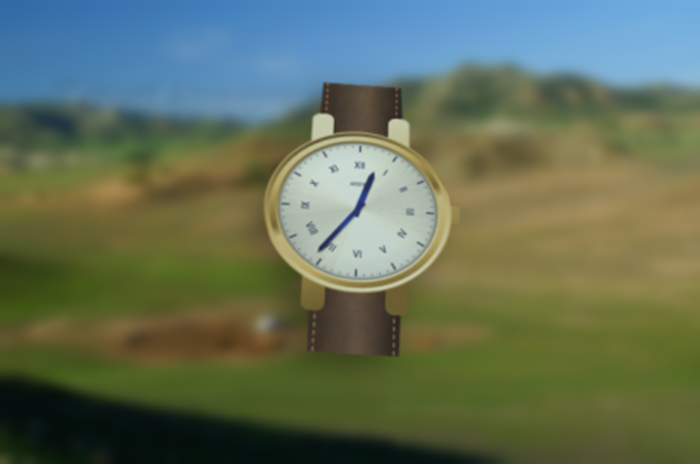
12:36
